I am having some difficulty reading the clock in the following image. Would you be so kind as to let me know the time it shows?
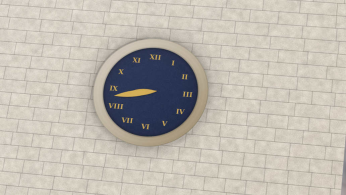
8:43
